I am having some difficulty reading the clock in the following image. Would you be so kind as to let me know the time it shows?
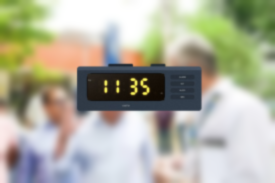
11:35
